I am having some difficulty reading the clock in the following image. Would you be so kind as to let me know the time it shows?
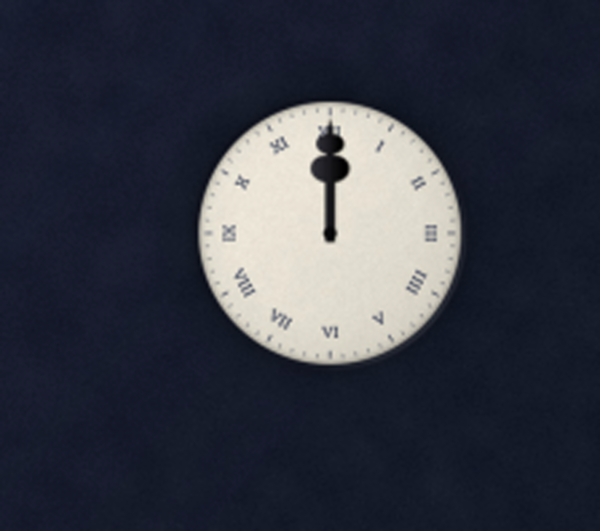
12:00
